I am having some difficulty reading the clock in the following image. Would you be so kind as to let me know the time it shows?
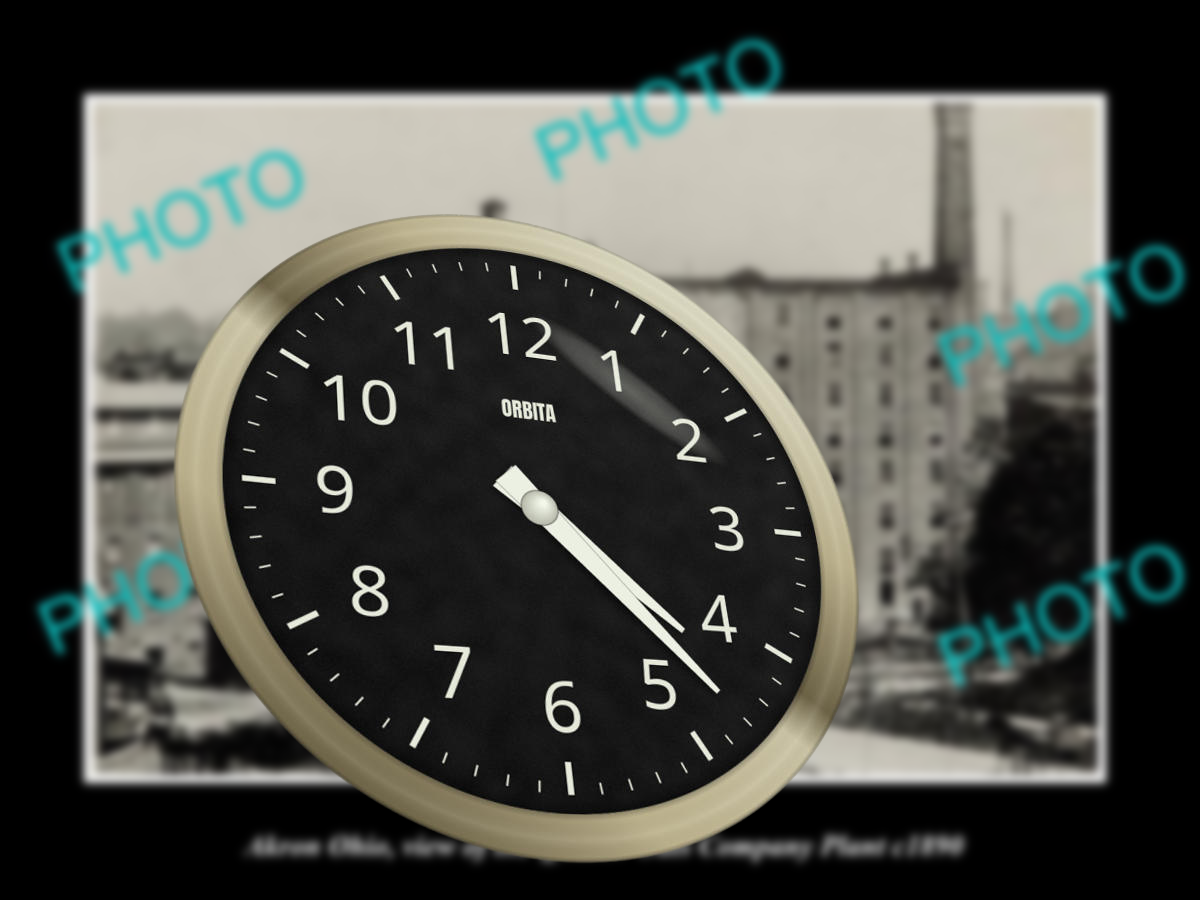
4:23
